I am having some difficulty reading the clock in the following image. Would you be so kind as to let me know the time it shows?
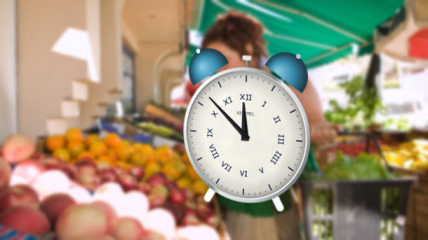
11:52
